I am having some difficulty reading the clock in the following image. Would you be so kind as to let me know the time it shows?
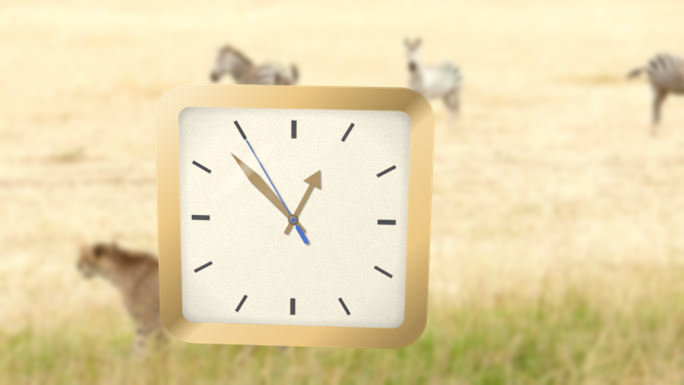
12:52:55
